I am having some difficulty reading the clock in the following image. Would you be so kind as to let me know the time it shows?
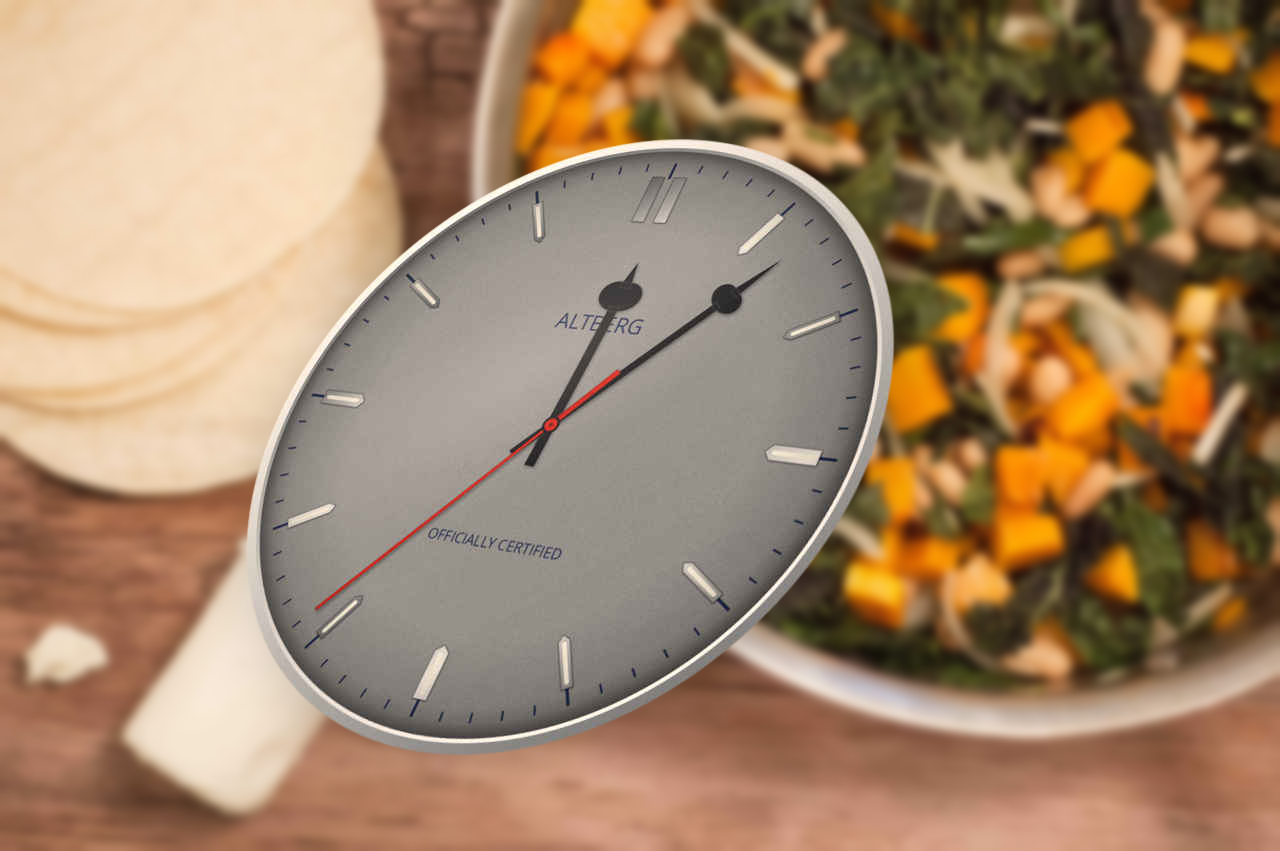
12:06:36
